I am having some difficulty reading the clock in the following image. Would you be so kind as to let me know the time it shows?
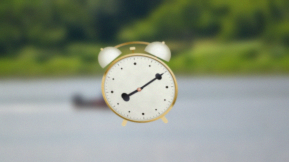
8:10
